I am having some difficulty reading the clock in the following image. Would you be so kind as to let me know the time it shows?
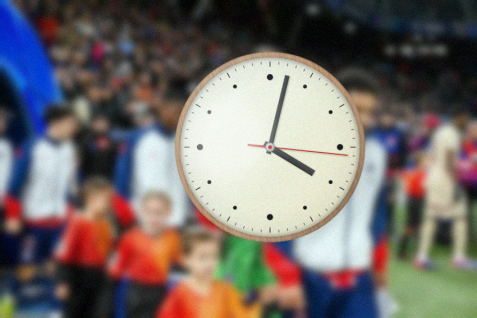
4:02:16
